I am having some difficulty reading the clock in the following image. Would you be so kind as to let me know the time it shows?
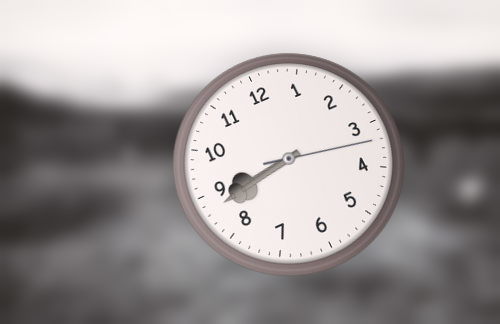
8:43:17
